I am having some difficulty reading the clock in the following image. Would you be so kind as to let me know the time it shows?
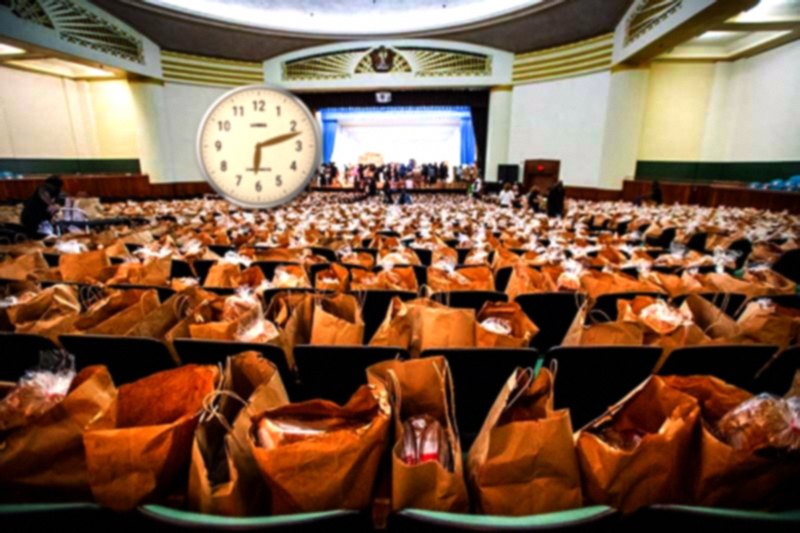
6:12
